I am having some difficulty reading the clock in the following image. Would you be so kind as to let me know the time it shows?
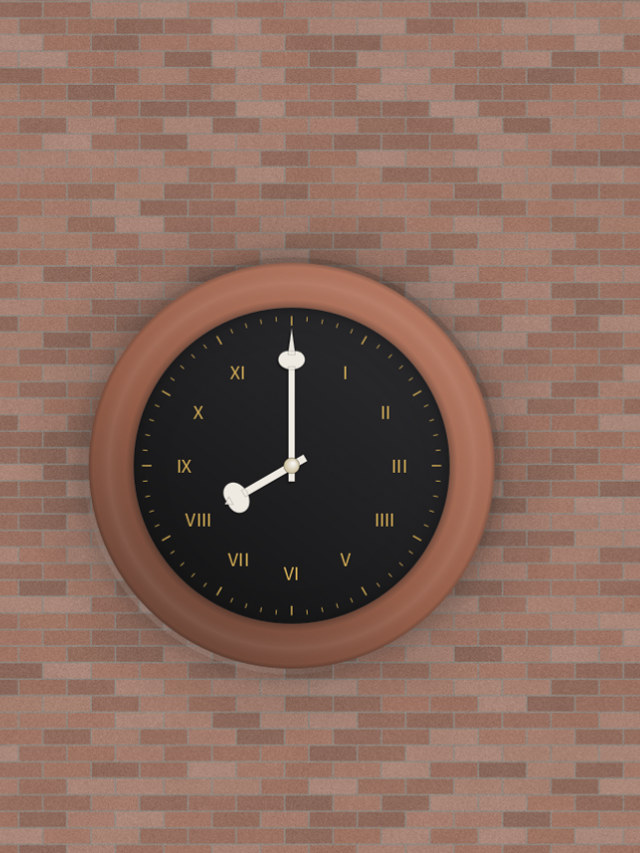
8:00
